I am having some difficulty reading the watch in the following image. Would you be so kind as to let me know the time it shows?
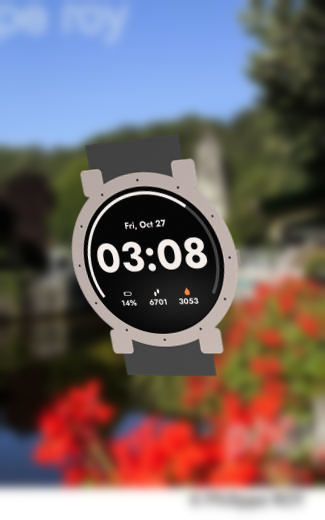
3:08
